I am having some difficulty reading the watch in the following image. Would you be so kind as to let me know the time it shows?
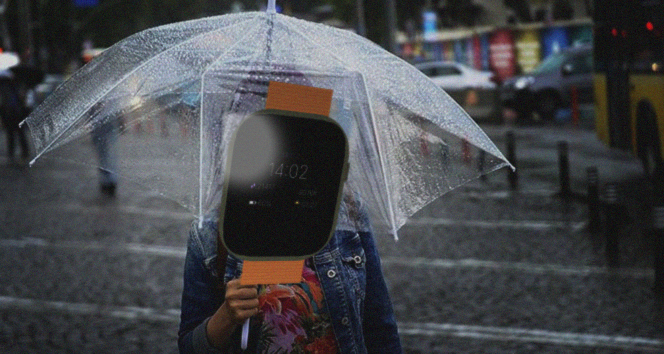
14:02
